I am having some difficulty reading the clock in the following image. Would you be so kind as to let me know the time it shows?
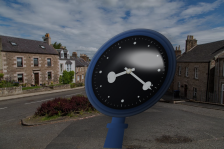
8:21
